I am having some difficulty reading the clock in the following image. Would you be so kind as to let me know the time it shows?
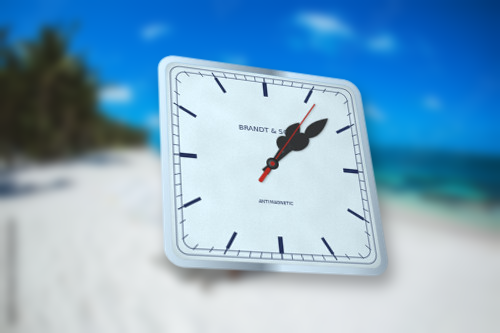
1:08:06
